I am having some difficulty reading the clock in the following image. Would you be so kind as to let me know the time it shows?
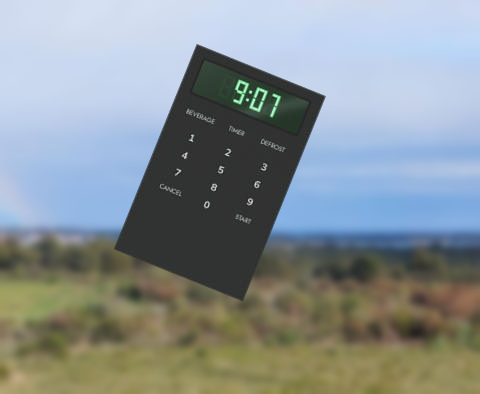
9:07
